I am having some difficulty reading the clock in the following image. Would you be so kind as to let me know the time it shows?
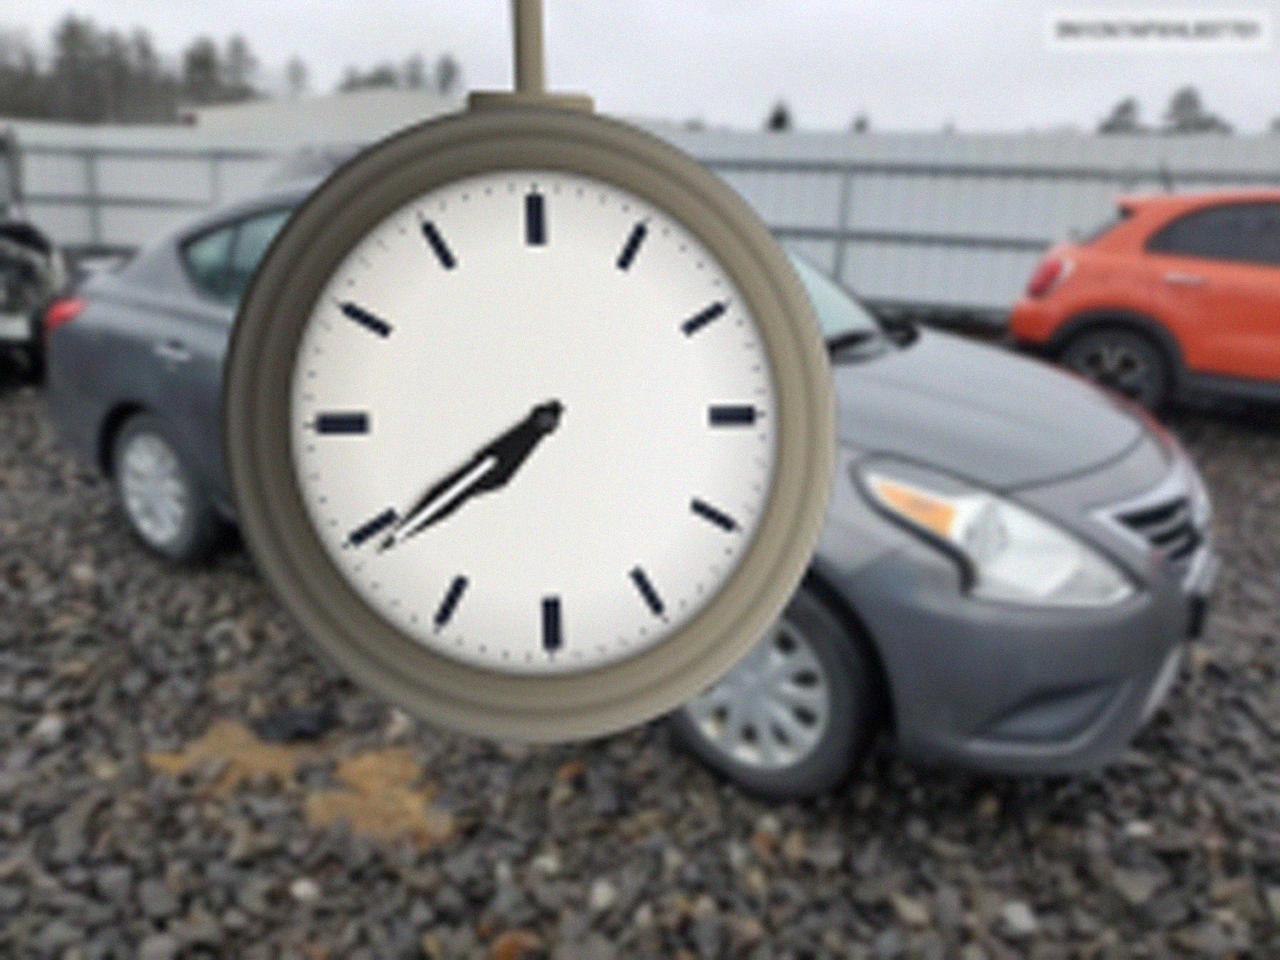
7:39
